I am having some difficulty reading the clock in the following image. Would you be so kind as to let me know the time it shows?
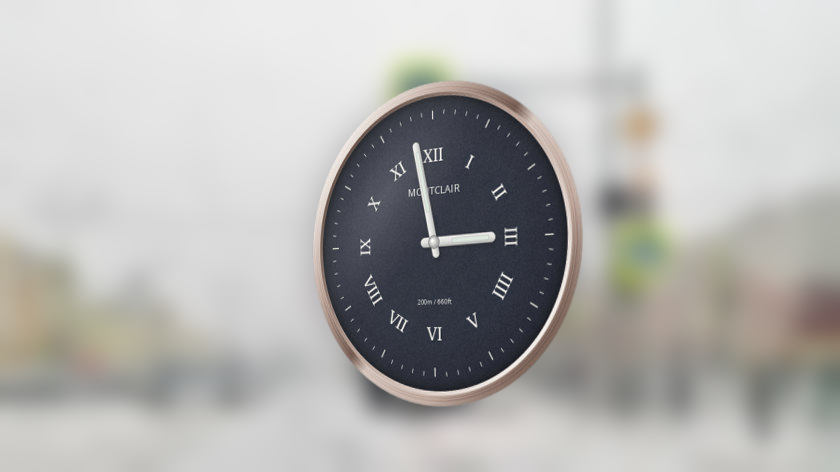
2:58
